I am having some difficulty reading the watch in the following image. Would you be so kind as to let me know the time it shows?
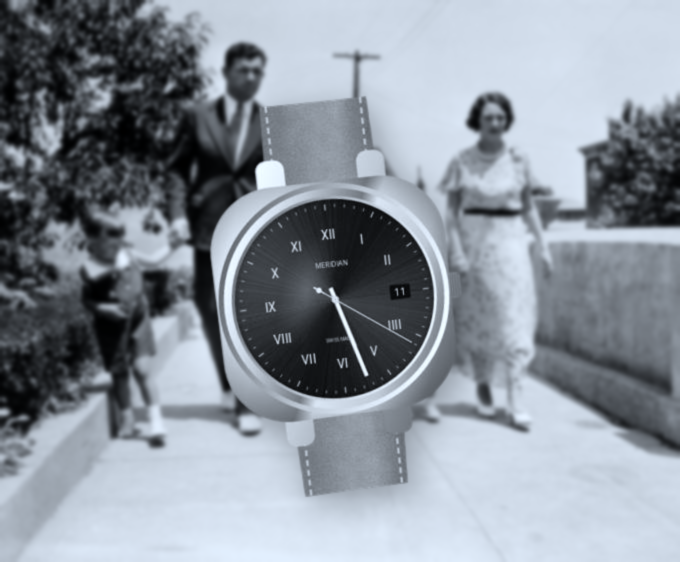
5:27:21
